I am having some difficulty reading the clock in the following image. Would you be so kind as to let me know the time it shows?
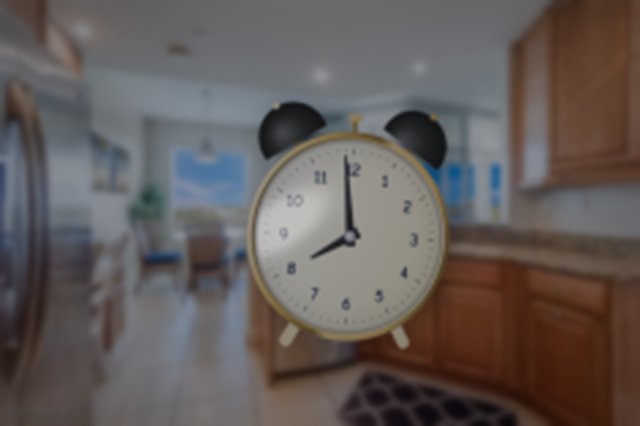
7:59
